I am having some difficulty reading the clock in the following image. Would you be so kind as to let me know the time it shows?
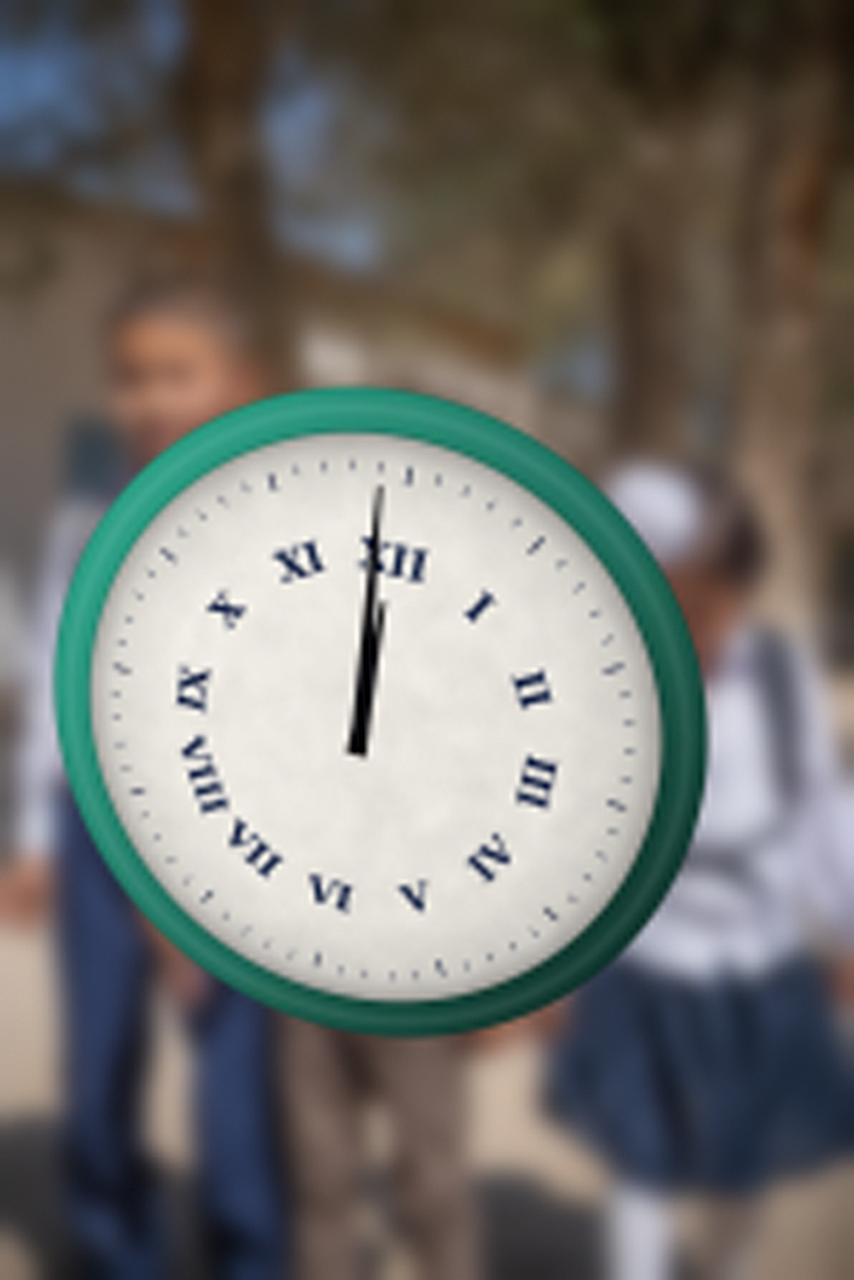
11:59
